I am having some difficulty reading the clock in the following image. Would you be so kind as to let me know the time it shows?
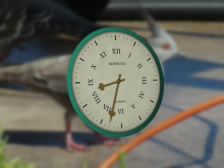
8:33
